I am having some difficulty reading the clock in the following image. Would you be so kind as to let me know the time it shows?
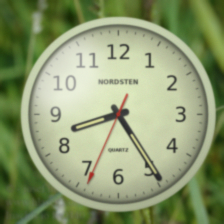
8:24:34
